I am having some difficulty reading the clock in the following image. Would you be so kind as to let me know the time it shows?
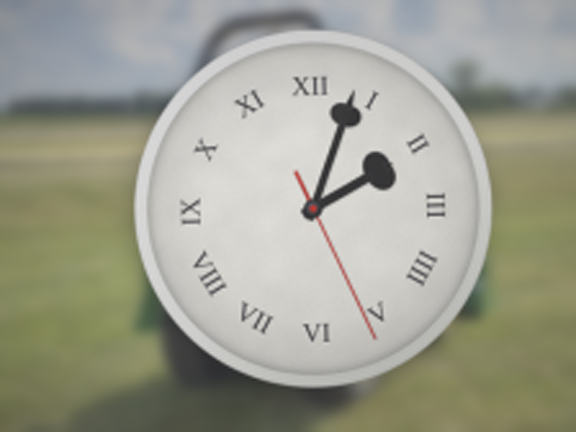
2:03:26
